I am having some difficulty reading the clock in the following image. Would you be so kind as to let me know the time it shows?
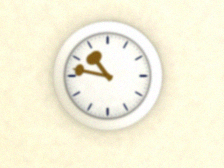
10:47
